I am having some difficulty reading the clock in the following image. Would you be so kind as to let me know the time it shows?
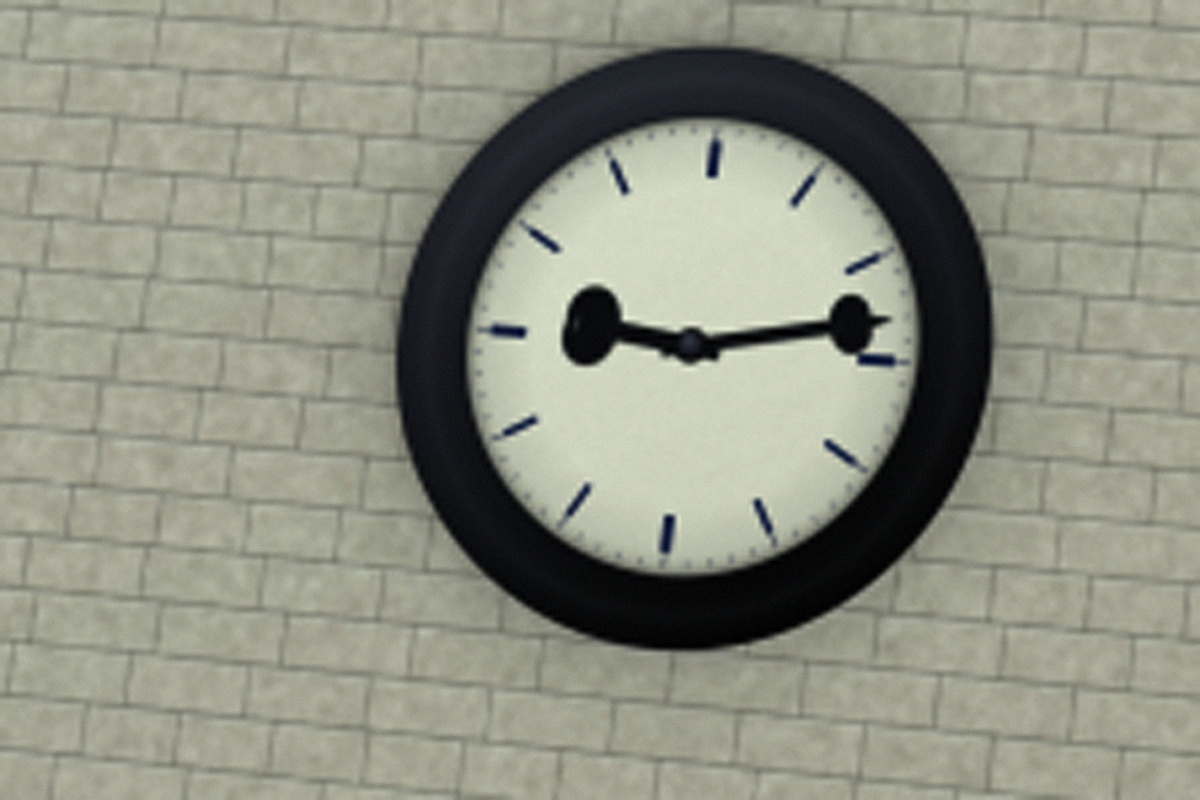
9:13
